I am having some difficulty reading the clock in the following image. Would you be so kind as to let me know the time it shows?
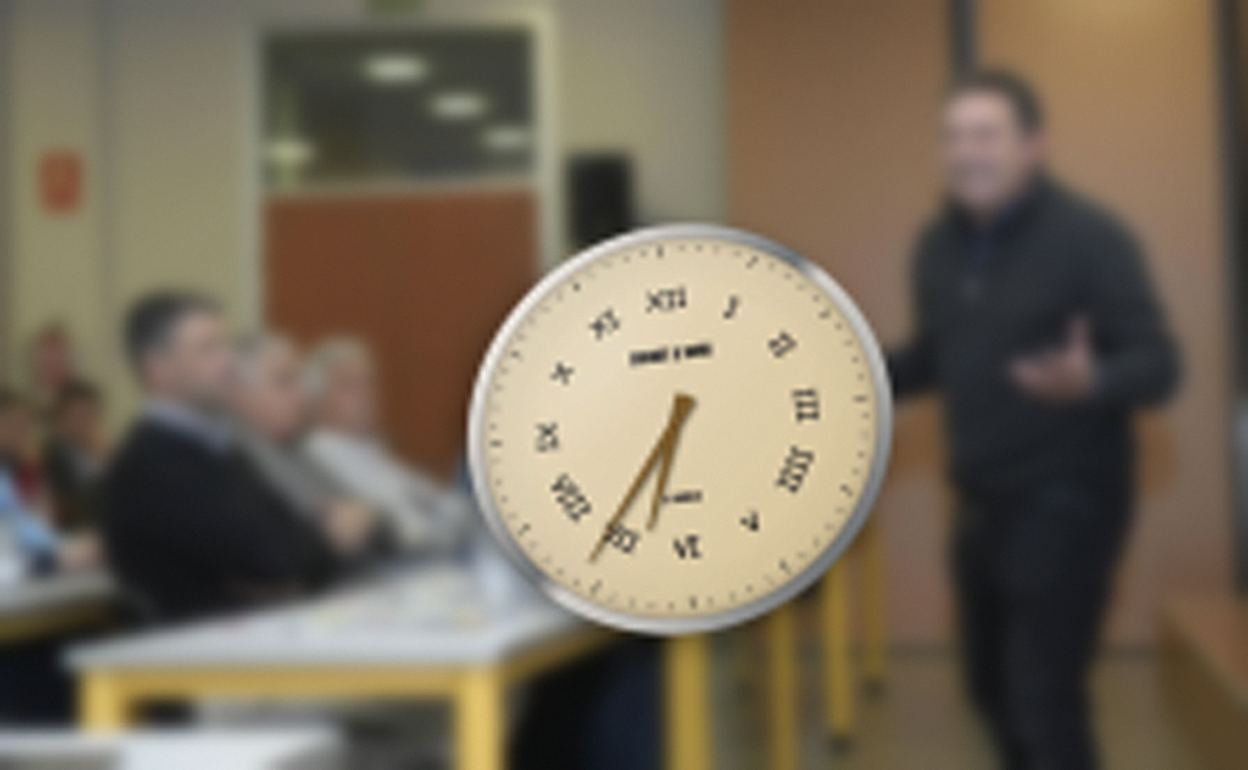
6:36
